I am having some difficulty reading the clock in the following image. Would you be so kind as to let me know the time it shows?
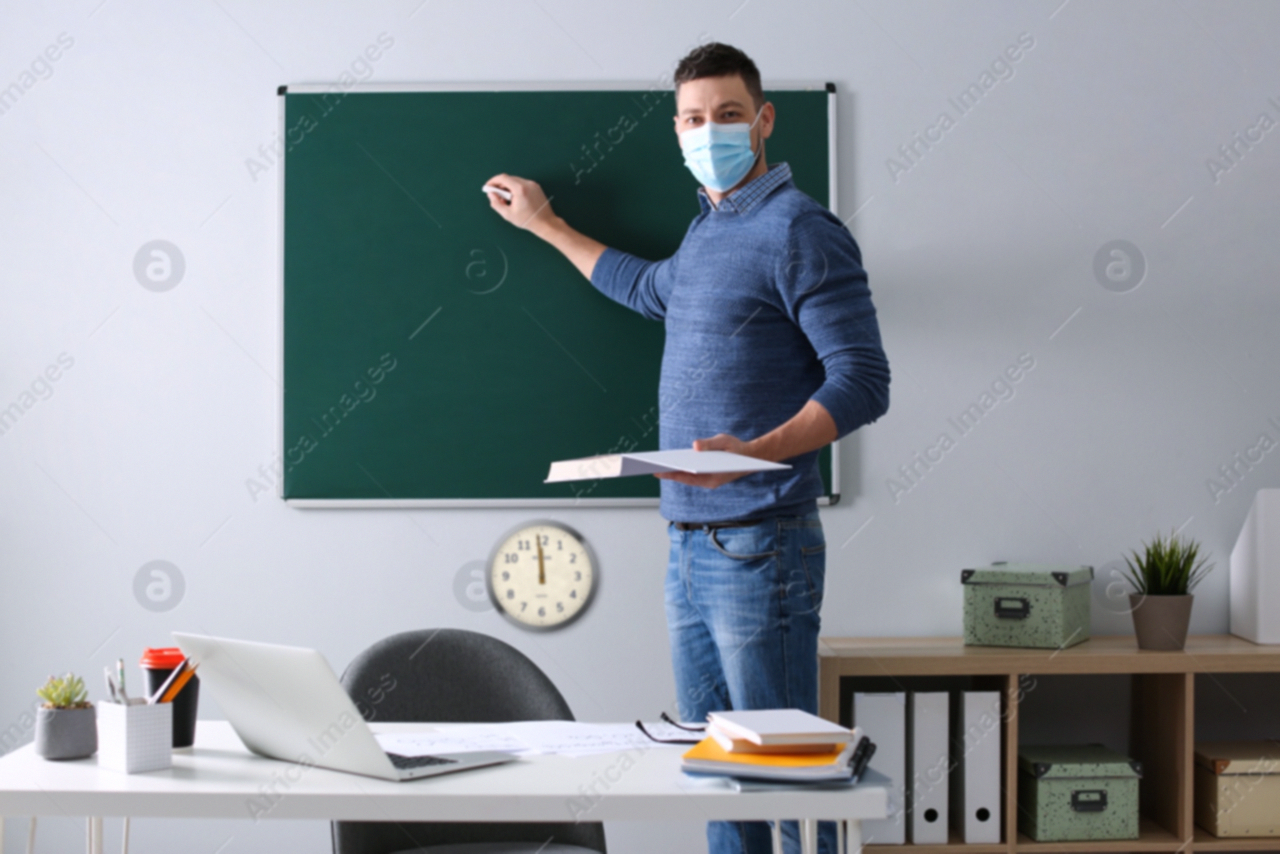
11:59
